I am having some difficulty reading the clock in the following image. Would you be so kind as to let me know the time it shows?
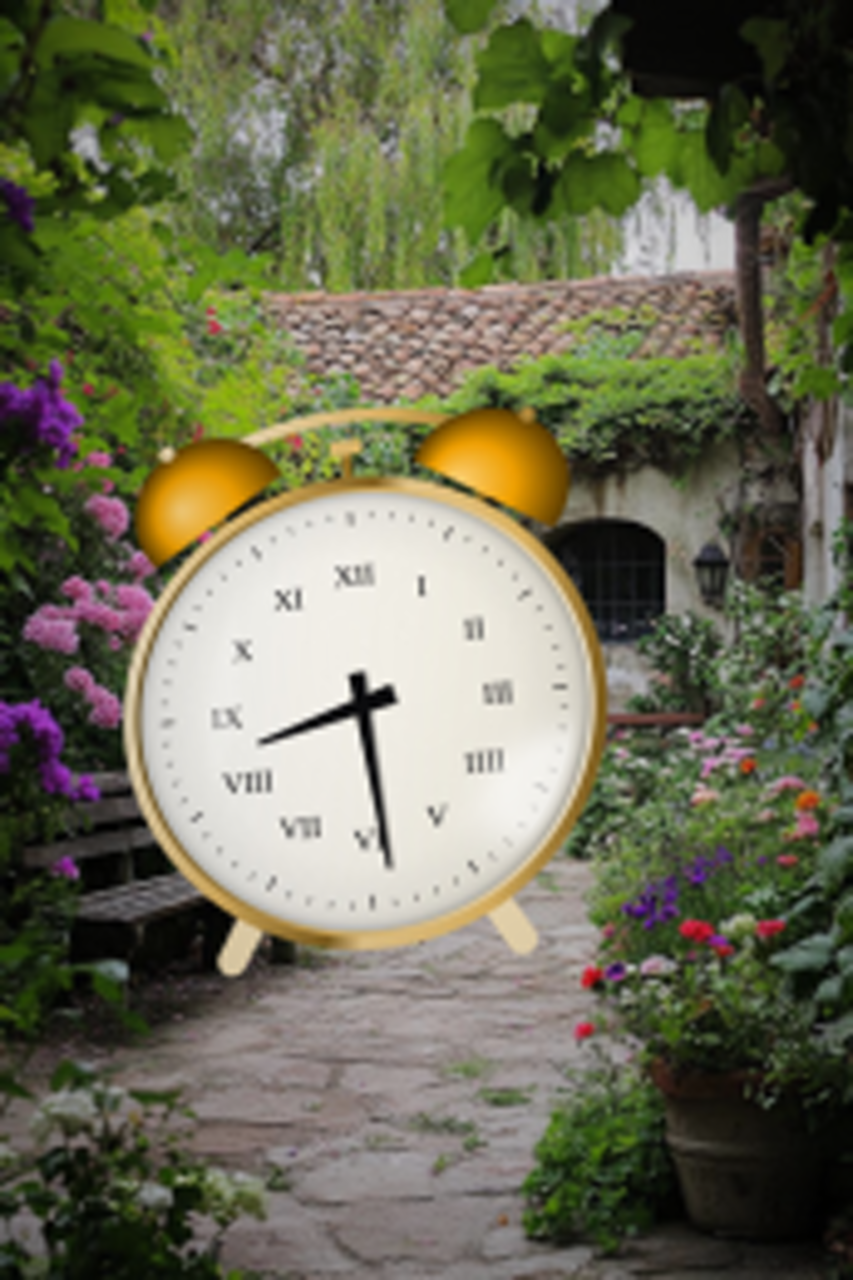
8:29
